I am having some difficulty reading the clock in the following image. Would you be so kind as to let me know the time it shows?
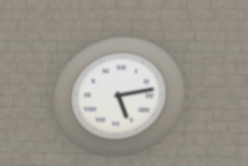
5:13
